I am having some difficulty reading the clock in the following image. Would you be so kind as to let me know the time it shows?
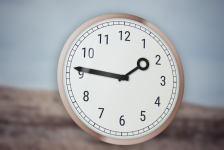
1:46
